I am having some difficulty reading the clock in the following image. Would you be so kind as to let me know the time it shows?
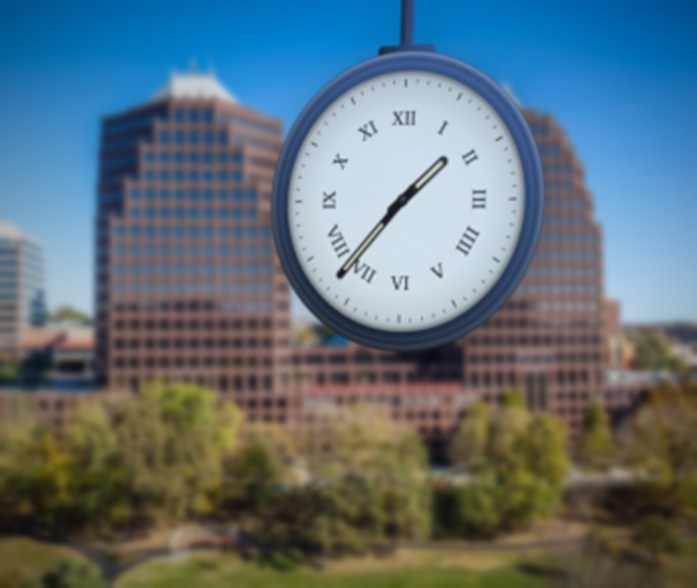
1:37
